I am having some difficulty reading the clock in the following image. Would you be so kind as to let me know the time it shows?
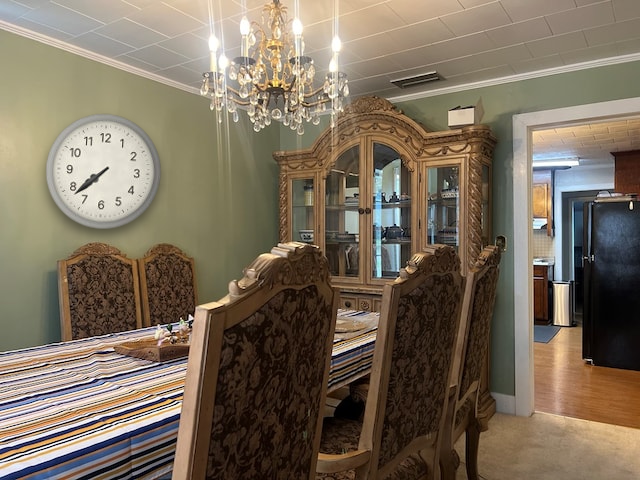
7:38
